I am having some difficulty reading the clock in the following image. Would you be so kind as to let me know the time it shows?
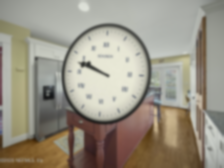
9:48
